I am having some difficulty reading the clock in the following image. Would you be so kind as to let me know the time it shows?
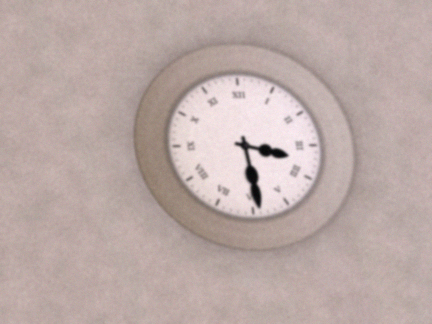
3:29
